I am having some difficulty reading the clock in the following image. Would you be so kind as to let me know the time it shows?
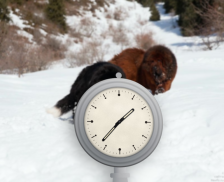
1:37
